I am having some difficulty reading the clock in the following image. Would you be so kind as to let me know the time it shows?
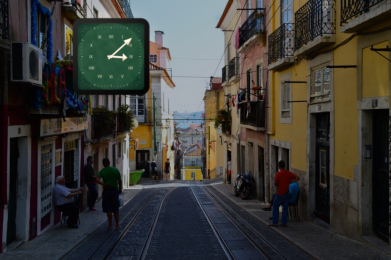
3:08
